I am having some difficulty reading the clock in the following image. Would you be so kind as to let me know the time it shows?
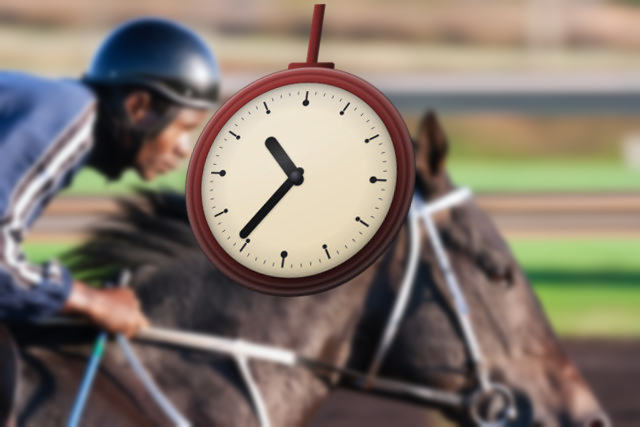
10:36
